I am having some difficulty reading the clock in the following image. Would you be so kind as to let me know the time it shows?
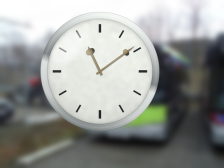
11:09
